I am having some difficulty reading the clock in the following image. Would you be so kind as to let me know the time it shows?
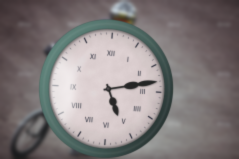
5:13
